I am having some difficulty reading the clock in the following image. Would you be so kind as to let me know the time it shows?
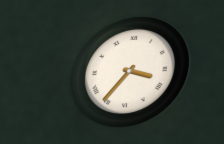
3:36
